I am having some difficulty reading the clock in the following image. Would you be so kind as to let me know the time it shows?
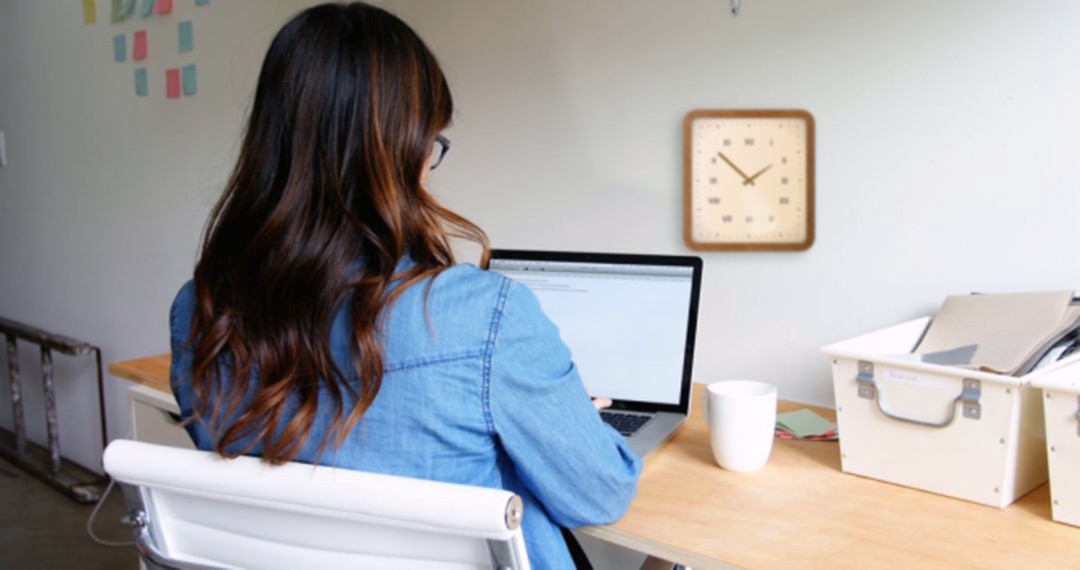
1:52
